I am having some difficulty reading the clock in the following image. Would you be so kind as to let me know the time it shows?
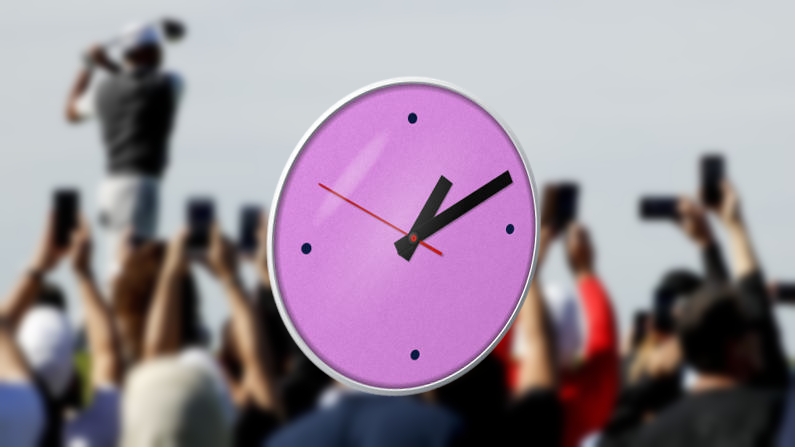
1:10:50
